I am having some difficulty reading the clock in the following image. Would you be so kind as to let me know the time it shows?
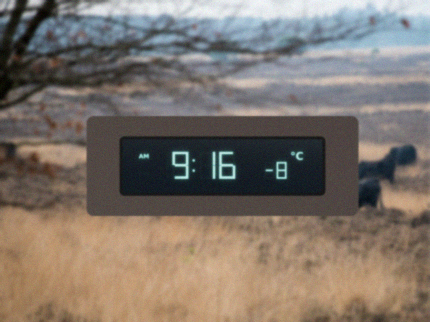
9:16
